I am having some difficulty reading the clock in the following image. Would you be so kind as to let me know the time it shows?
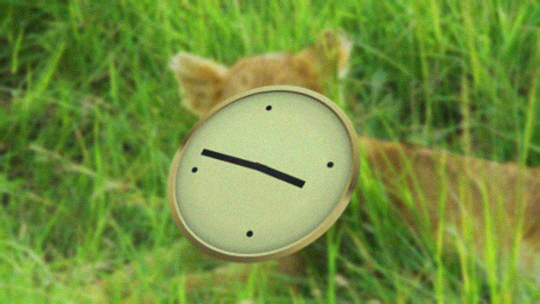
3:48
